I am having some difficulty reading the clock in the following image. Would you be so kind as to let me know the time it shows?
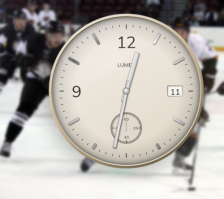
12:32
